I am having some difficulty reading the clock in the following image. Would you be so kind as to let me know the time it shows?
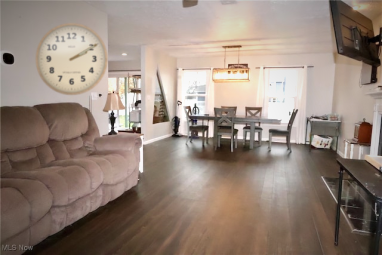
2:10
